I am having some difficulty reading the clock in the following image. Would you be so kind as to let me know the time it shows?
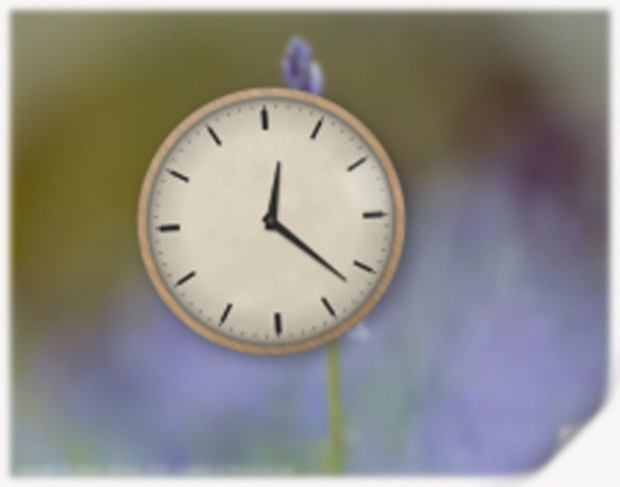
12:22
